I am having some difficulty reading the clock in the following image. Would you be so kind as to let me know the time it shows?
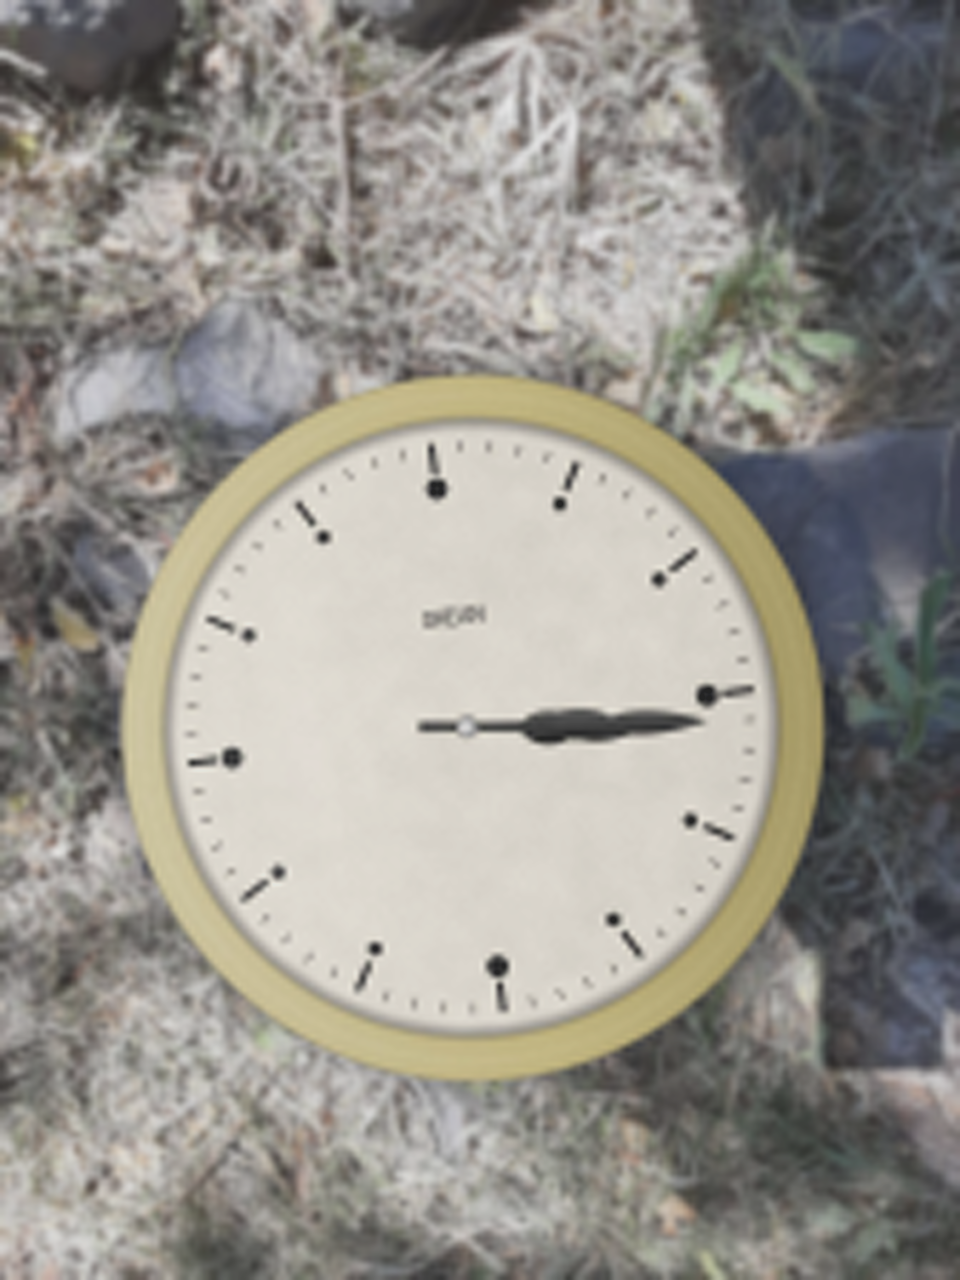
3:16
